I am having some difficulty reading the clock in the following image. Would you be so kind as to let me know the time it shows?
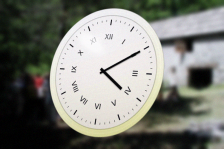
4:10
